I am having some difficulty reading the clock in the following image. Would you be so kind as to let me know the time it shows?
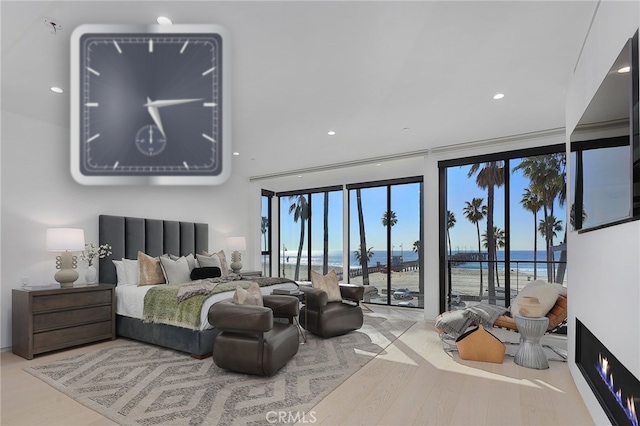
5:14
